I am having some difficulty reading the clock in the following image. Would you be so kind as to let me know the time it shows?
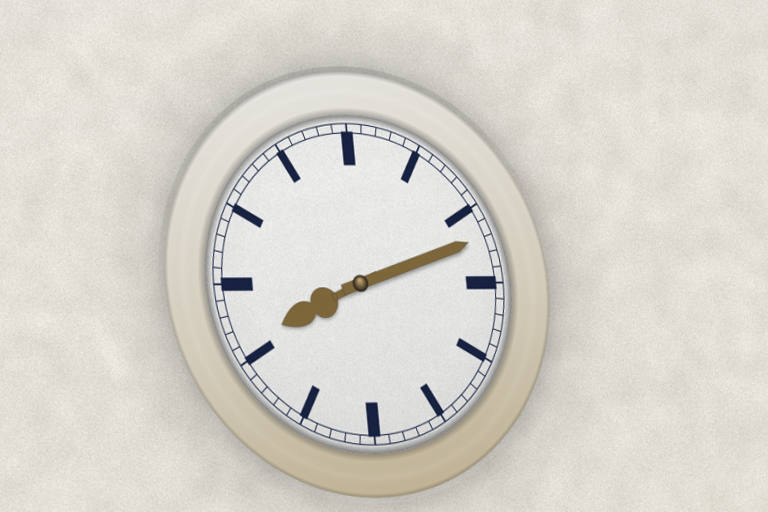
8:12
